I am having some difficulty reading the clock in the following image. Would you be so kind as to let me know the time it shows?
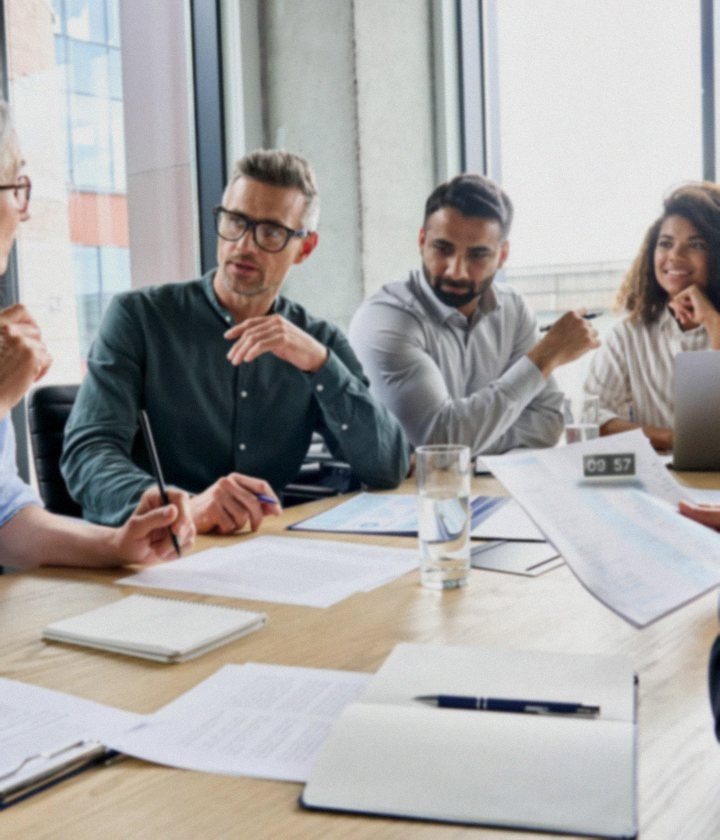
9:57
